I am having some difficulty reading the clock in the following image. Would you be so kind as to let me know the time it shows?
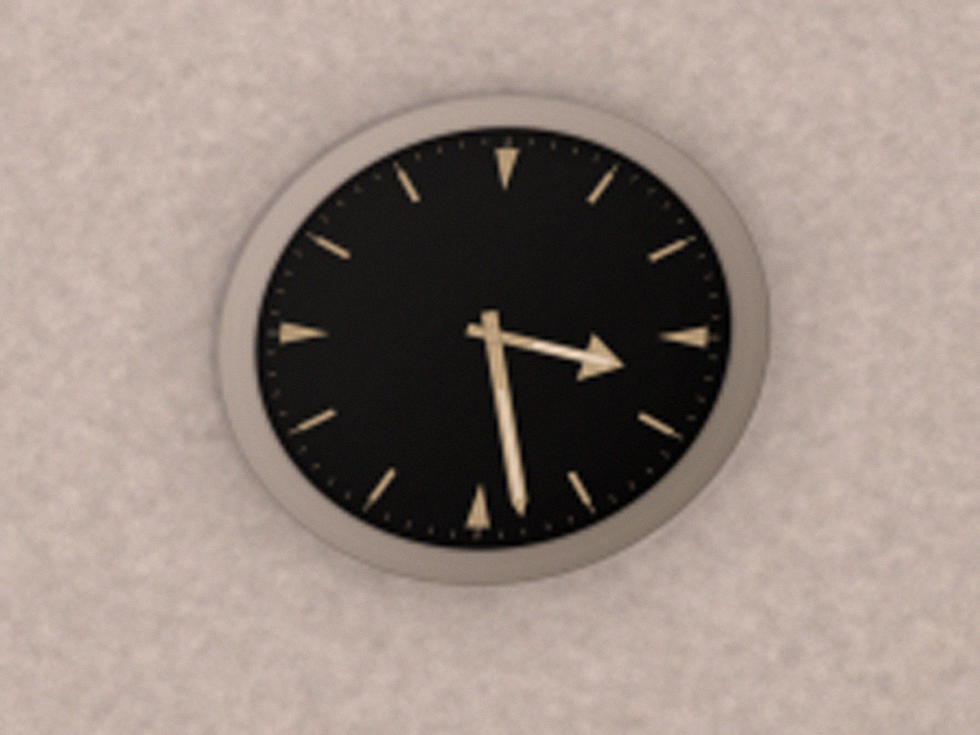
3:28
